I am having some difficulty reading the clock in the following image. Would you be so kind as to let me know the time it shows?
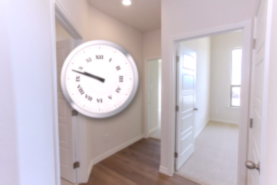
9:48
